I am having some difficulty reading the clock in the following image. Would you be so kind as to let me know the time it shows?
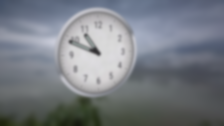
10:49
